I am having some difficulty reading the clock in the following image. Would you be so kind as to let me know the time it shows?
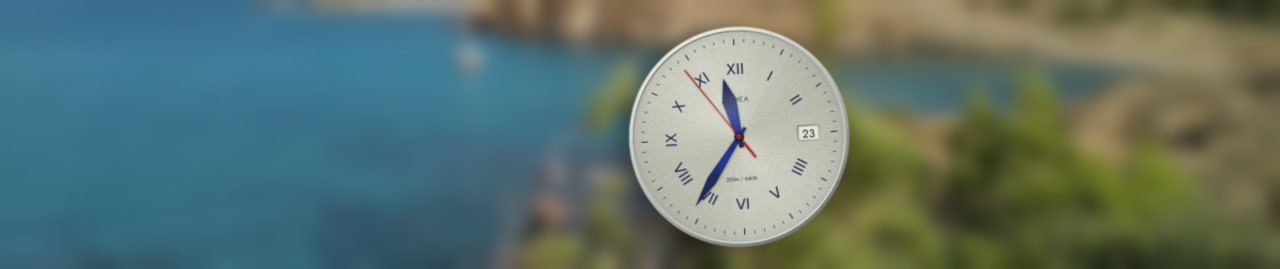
11:35:54
